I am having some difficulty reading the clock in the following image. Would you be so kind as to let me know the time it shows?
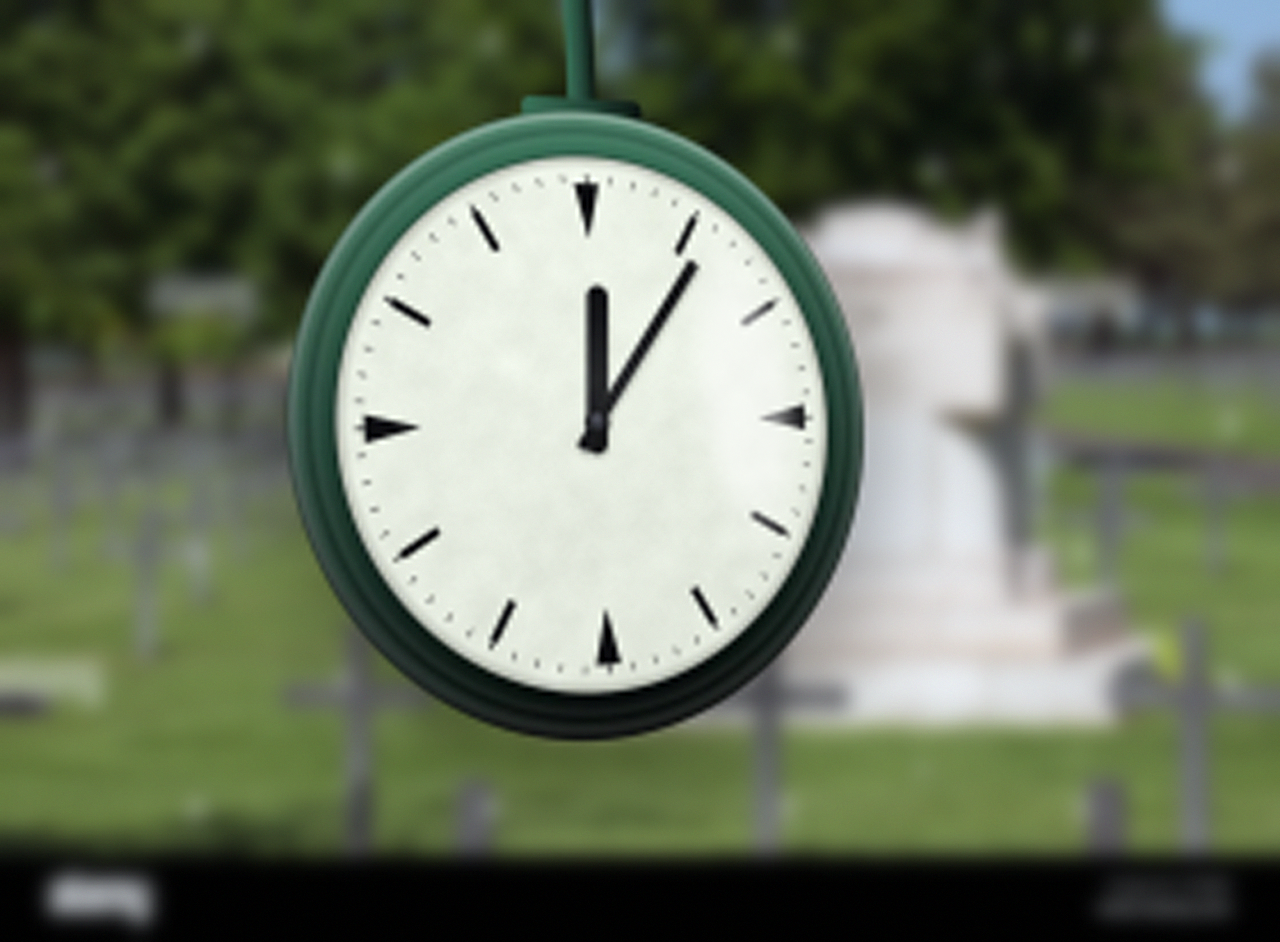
12:06
